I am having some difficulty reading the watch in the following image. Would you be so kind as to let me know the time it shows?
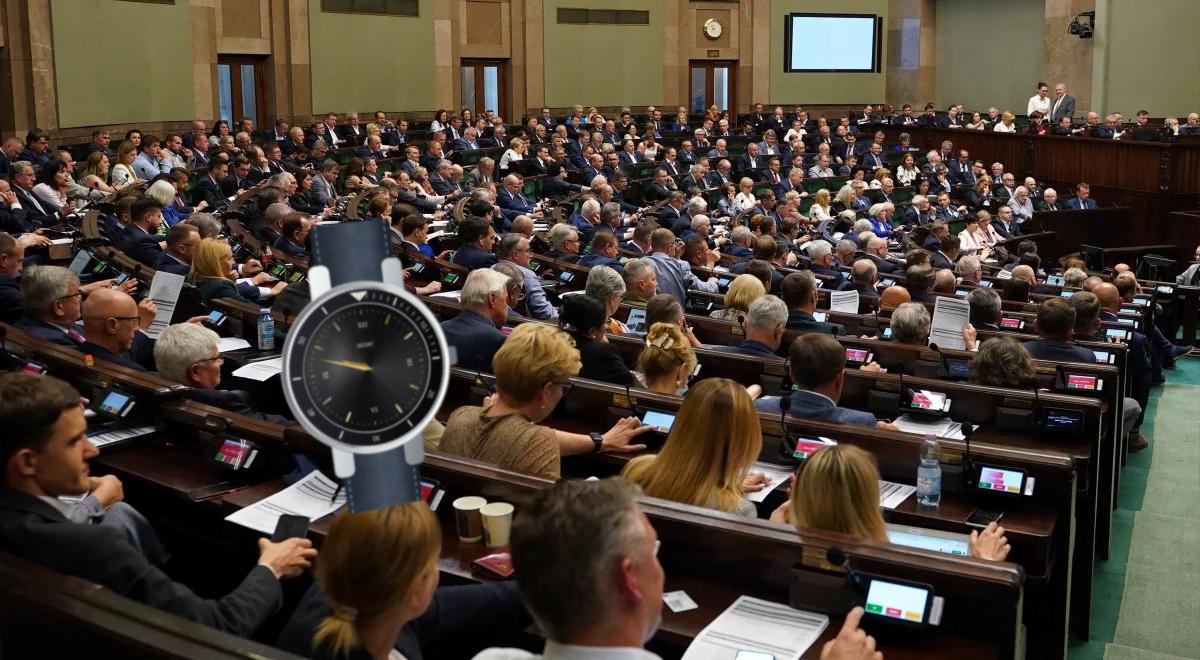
9:48
